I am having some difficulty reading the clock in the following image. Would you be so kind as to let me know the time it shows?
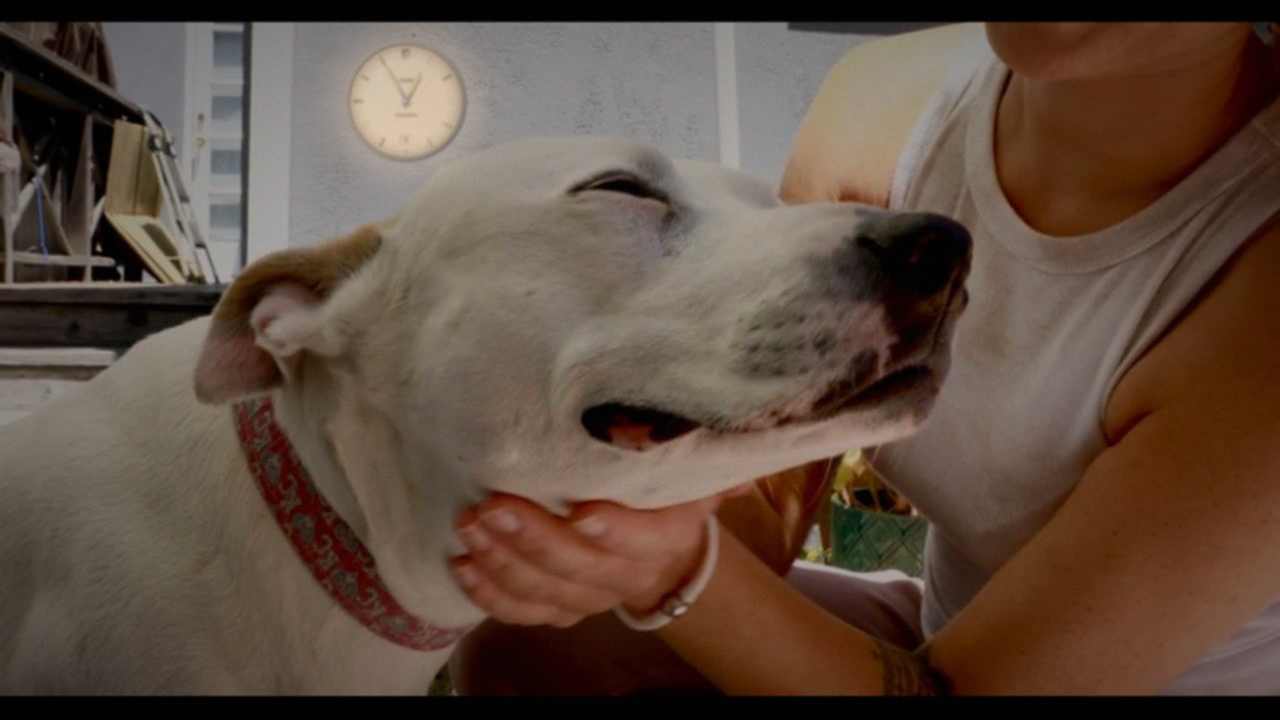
12:55
